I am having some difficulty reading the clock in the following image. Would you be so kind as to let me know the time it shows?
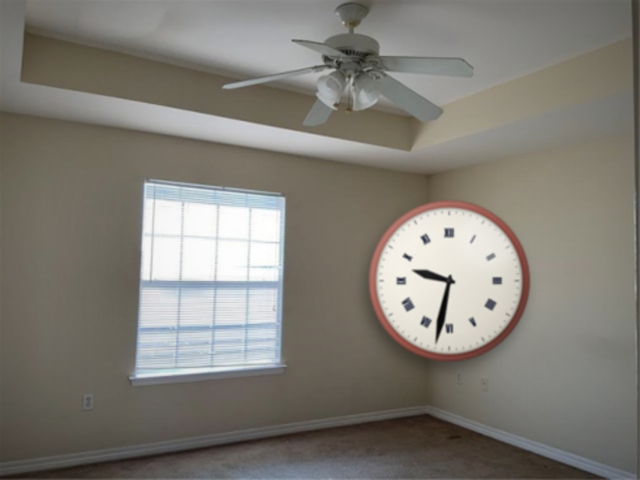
9:32
